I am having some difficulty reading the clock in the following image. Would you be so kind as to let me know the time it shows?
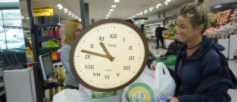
10:47
